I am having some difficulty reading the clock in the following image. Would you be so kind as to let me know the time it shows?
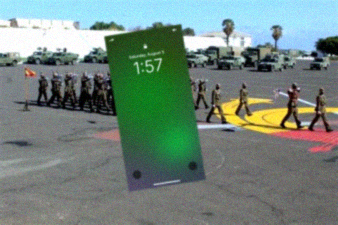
1:57
